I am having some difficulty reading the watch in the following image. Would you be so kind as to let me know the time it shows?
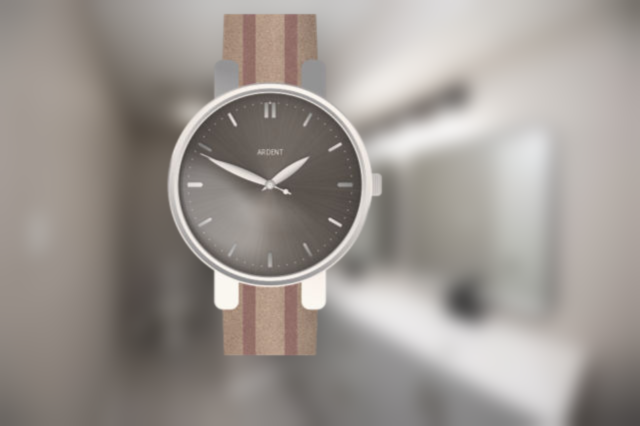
1:48:49
